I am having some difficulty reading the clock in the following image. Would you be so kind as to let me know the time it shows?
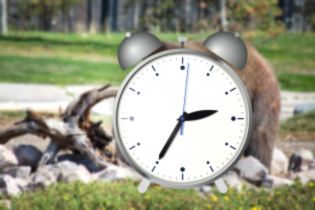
2:35:01
